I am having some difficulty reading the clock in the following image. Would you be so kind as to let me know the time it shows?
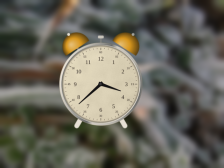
3:38
